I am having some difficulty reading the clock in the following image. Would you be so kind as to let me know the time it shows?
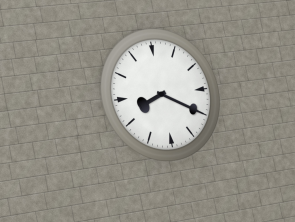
8:20
